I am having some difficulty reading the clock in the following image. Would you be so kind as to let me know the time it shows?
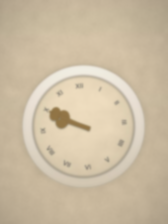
9:50
